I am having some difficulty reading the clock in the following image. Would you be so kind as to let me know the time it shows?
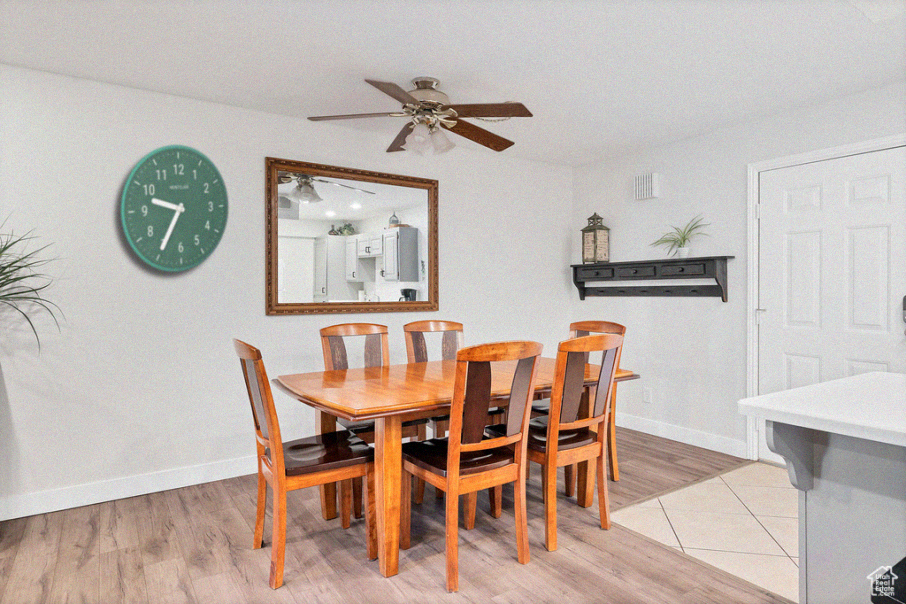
9:35
